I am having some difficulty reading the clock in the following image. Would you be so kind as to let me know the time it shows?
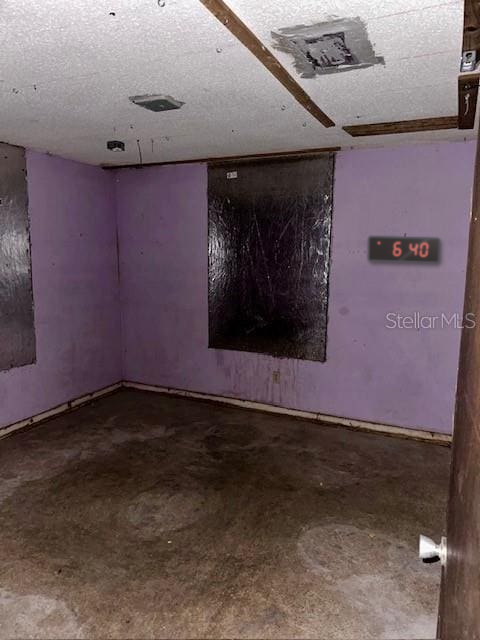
6:40
